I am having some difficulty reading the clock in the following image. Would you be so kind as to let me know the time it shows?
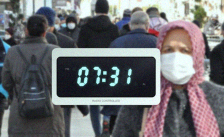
7:31
